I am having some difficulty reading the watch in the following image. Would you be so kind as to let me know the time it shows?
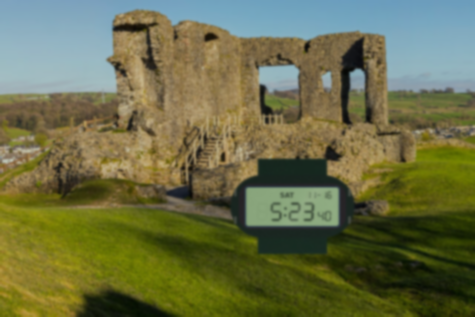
5:23
